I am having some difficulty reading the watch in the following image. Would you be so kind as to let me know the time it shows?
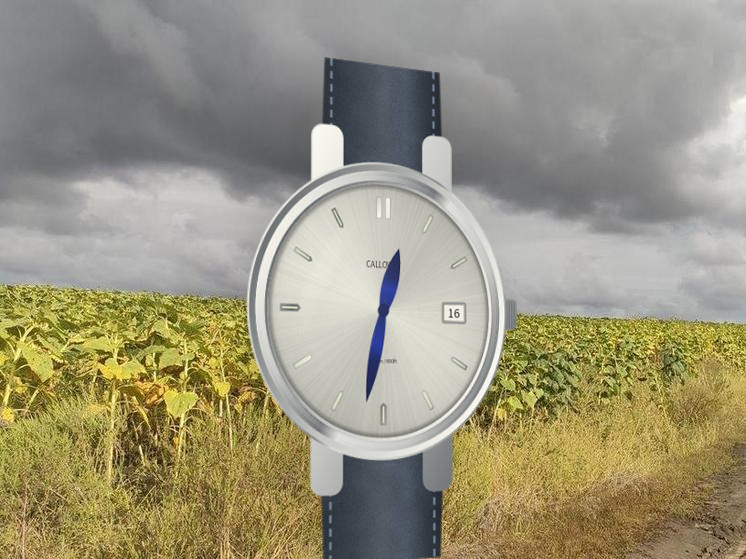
12:32
